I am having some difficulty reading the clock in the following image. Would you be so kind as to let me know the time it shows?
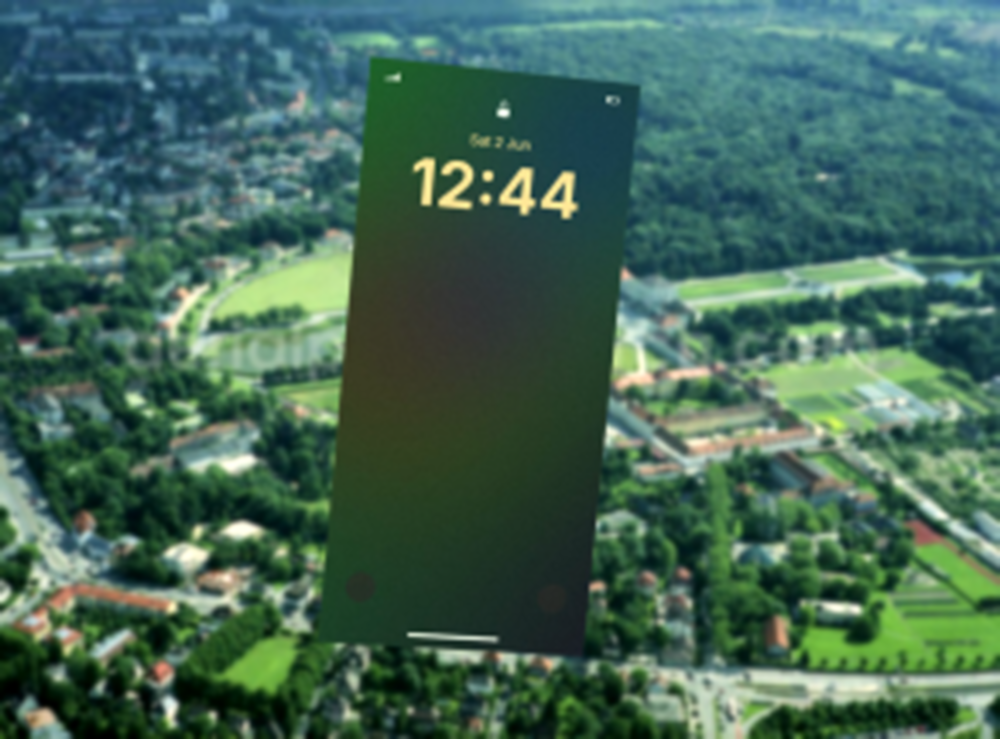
12:44
